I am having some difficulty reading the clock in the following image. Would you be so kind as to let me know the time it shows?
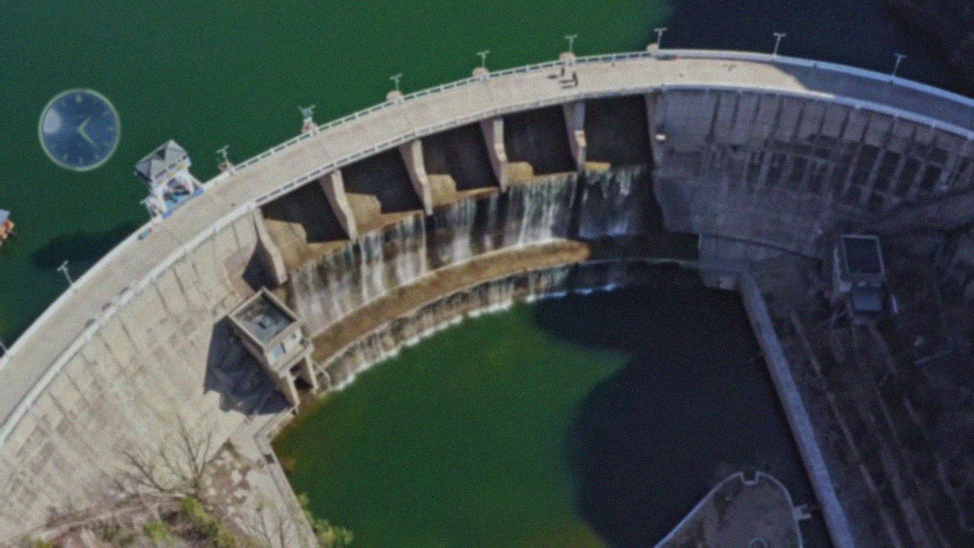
1:23
